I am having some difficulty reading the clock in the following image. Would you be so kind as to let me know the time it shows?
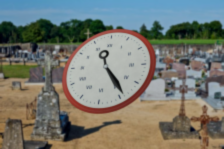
11:24
